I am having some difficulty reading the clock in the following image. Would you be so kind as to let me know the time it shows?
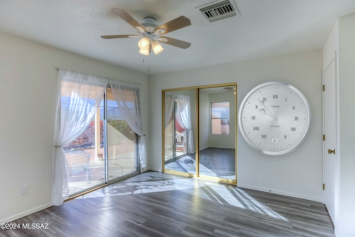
9:53
